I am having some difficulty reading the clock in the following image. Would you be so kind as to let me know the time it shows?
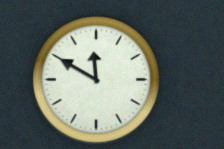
11:50
